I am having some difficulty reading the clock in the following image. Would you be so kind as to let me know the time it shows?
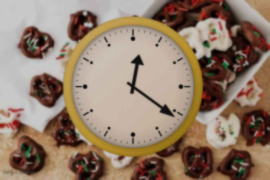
12:21
